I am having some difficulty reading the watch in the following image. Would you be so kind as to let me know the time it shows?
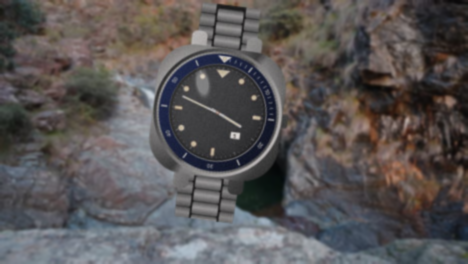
3:48
